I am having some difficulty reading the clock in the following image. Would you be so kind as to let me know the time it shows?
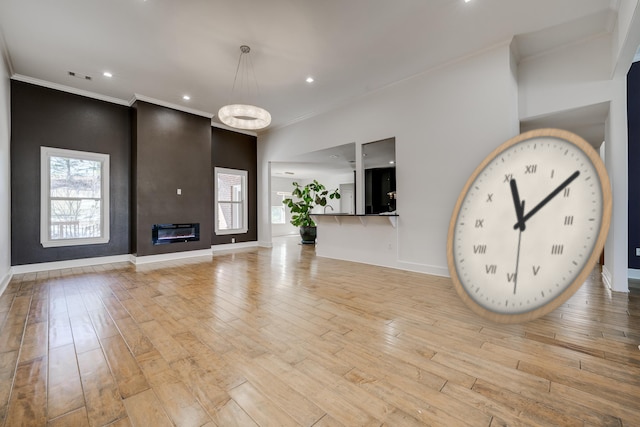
11:08:29
